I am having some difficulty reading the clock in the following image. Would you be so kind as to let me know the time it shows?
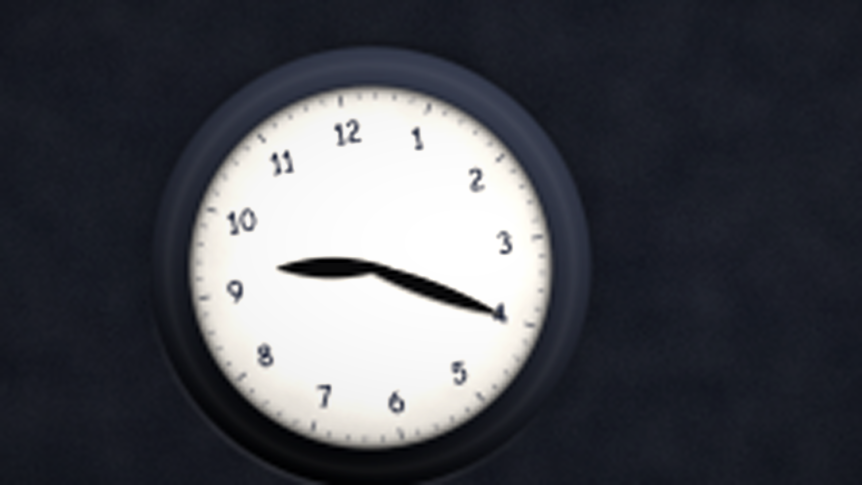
9:20
